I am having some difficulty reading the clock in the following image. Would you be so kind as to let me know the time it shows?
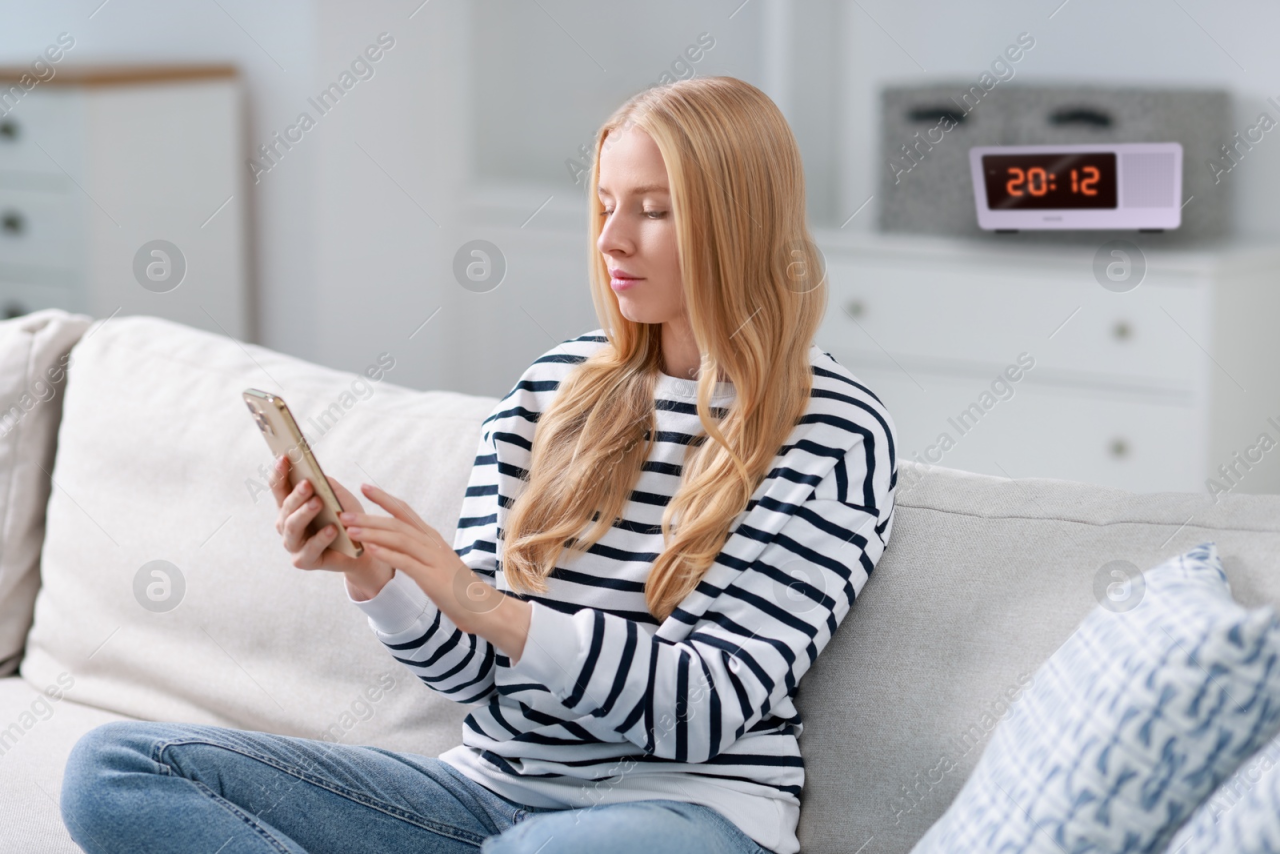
20:12
